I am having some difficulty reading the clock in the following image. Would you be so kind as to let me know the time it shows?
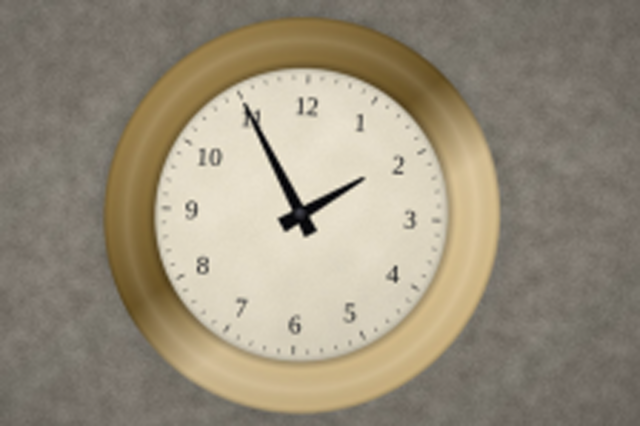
1:55
